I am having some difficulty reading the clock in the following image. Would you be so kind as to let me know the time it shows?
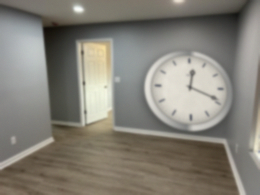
12:19
